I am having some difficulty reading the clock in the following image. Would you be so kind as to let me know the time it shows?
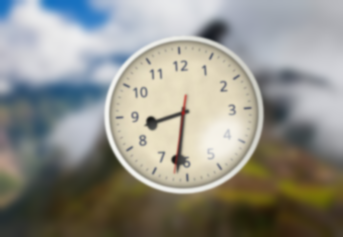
8:31:32
